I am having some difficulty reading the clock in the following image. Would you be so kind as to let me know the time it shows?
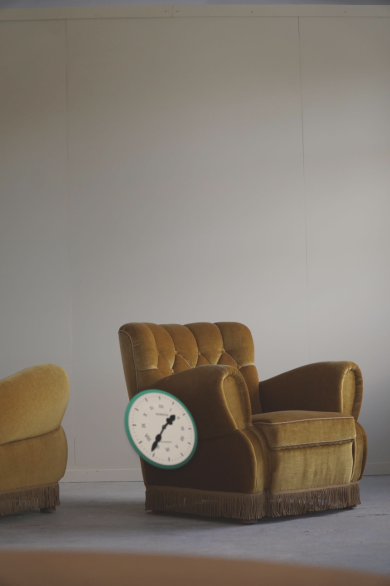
1:36
